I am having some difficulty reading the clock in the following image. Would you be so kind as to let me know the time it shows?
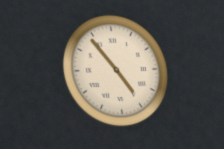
4:54
